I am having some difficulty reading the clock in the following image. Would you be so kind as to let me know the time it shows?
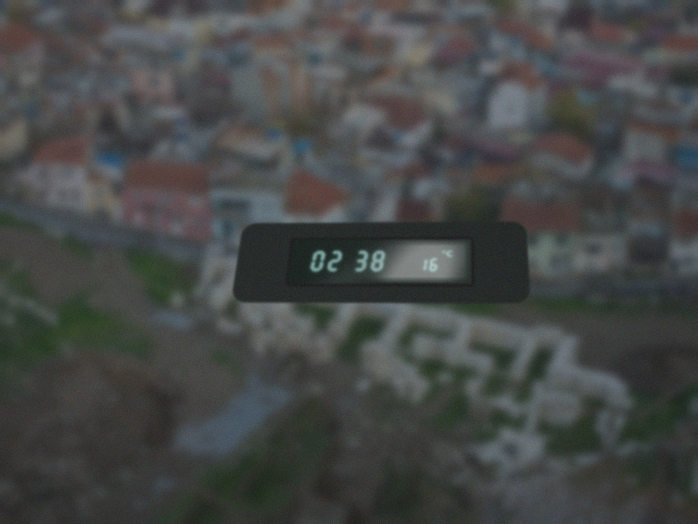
2:38
